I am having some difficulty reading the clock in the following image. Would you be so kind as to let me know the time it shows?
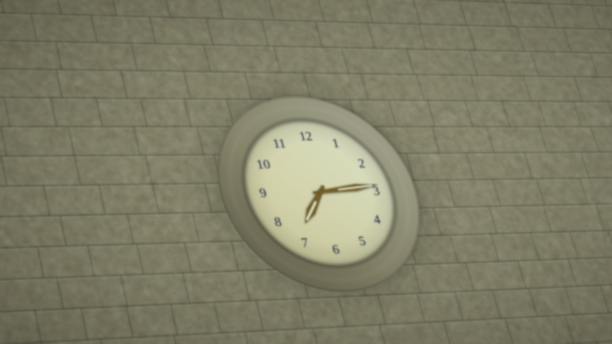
7:14
